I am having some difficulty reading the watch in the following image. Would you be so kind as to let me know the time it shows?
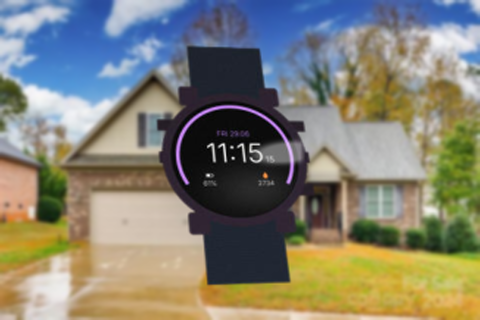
11:15
